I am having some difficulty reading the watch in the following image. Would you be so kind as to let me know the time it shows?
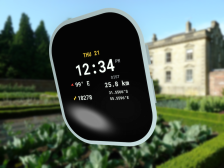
12:34
